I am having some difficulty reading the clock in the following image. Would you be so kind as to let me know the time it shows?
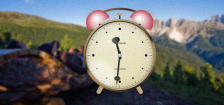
11:31
